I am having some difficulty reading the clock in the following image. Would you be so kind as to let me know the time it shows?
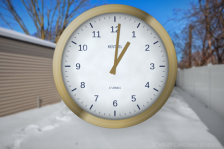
1:01
